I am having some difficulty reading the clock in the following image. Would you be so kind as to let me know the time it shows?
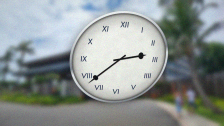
2:38
